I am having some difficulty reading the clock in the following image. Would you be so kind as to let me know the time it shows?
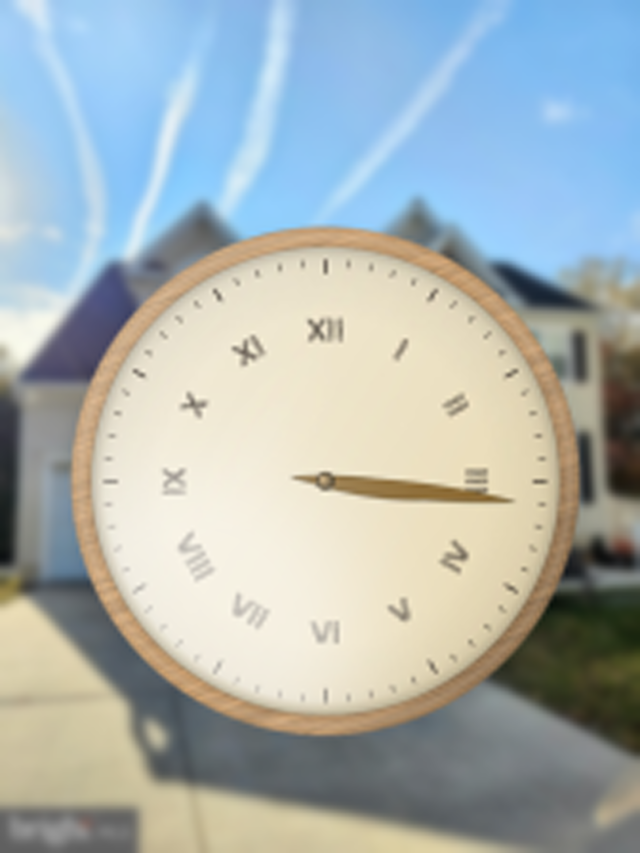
3:16
